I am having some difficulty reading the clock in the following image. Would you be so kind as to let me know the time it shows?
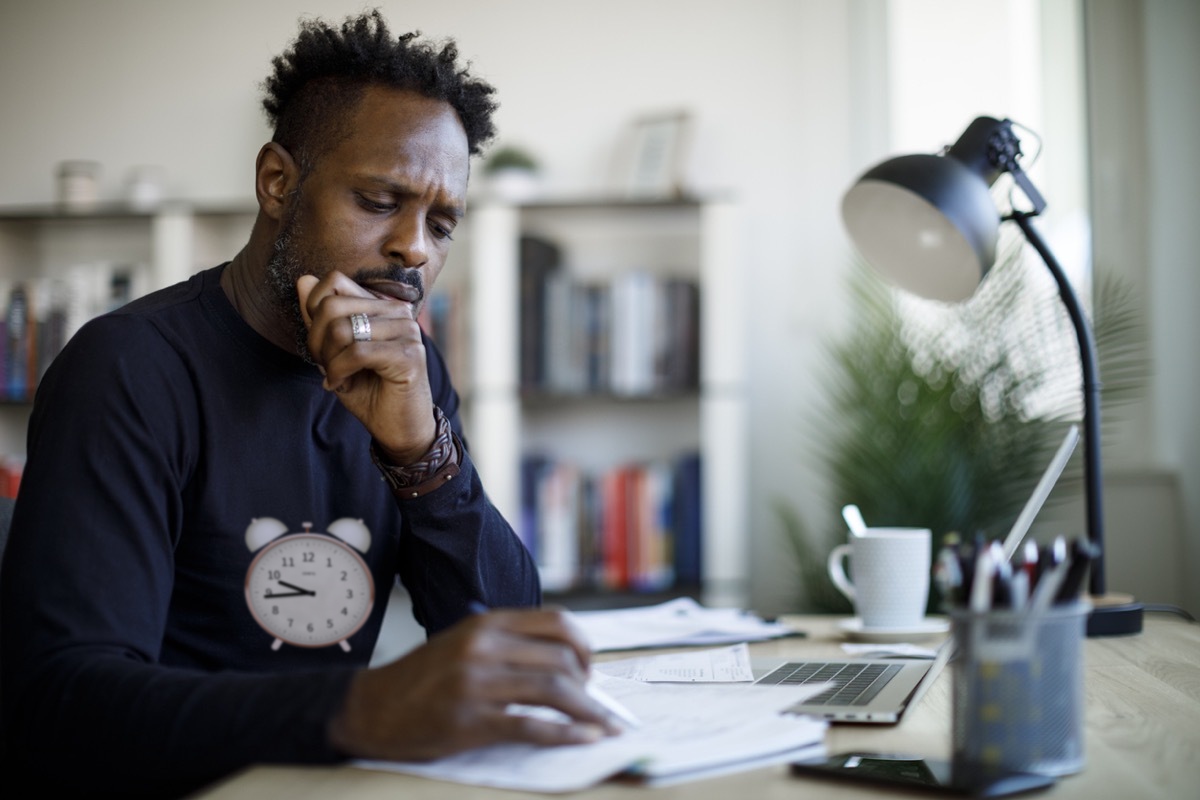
9:44
